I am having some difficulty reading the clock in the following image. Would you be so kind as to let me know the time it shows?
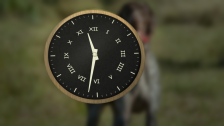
11:32
